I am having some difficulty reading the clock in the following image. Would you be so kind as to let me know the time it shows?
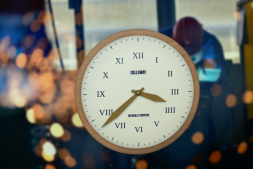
3:38
